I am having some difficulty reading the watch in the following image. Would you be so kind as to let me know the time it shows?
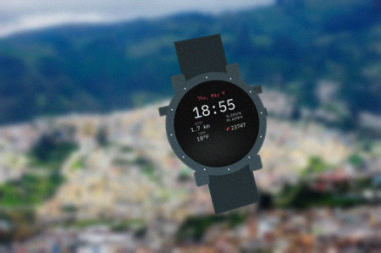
18:55
